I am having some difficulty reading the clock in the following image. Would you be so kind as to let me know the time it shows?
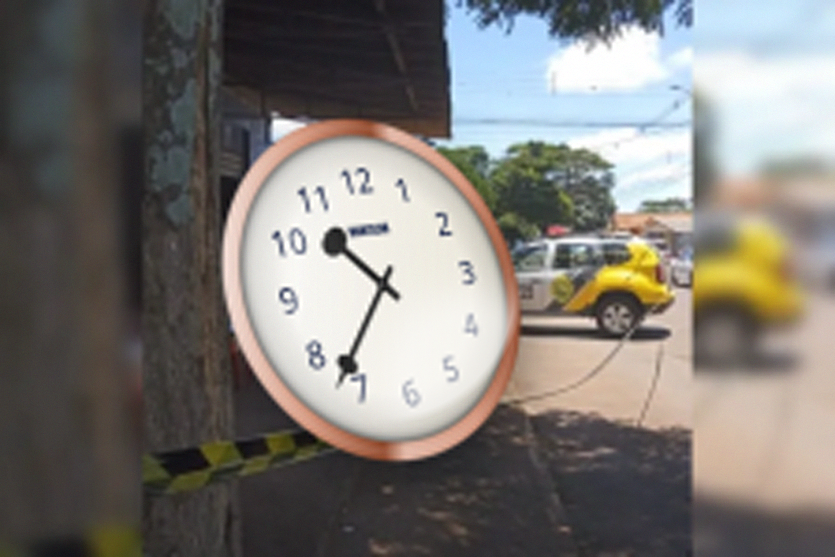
10:37
